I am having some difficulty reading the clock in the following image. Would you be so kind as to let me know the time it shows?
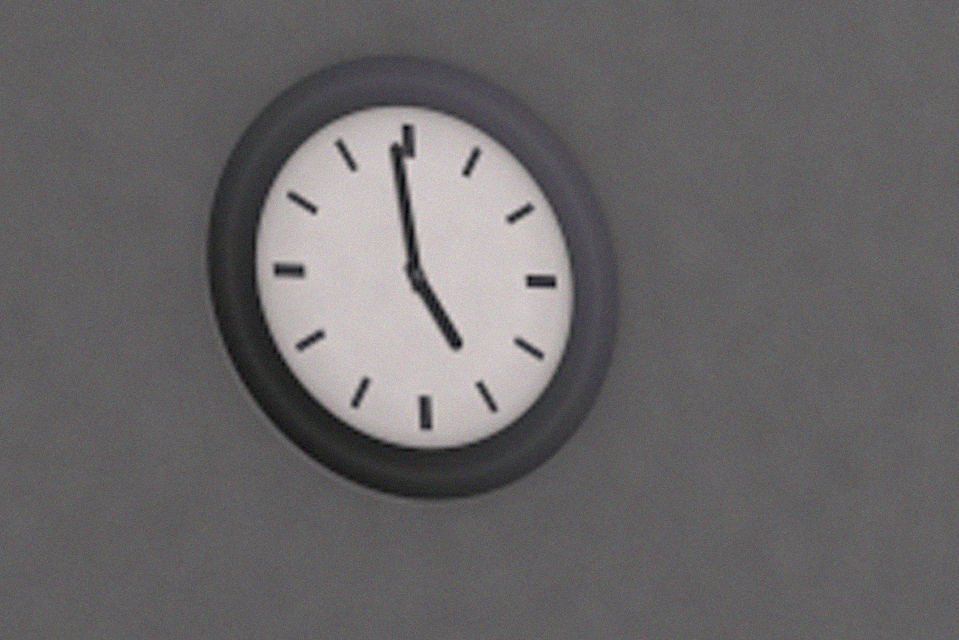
4:59
